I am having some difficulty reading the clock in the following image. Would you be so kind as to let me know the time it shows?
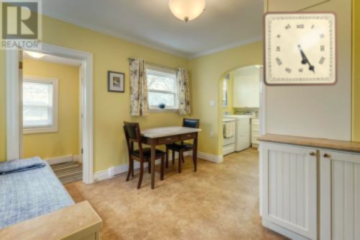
5:25
